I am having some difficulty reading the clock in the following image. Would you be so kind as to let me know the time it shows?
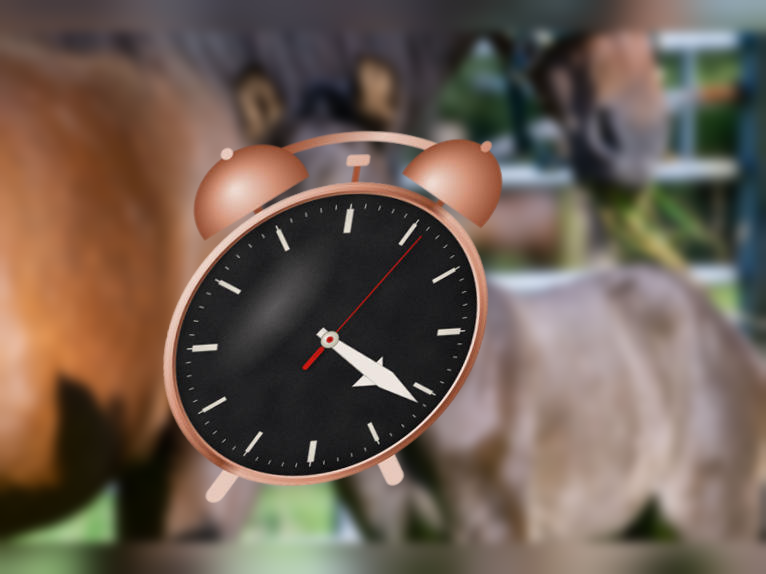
4:21:06
